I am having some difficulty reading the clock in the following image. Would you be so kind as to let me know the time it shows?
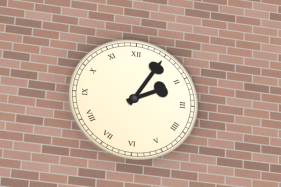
2:05
